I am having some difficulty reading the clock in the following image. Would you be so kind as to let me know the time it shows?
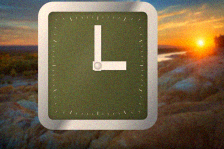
3:00
